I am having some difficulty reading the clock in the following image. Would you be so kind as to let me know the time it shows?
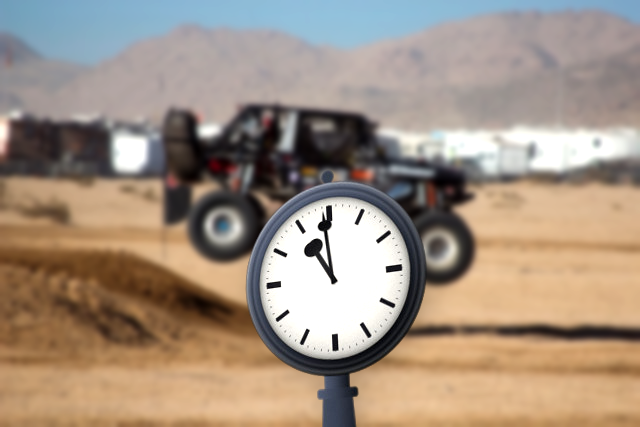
10:59
